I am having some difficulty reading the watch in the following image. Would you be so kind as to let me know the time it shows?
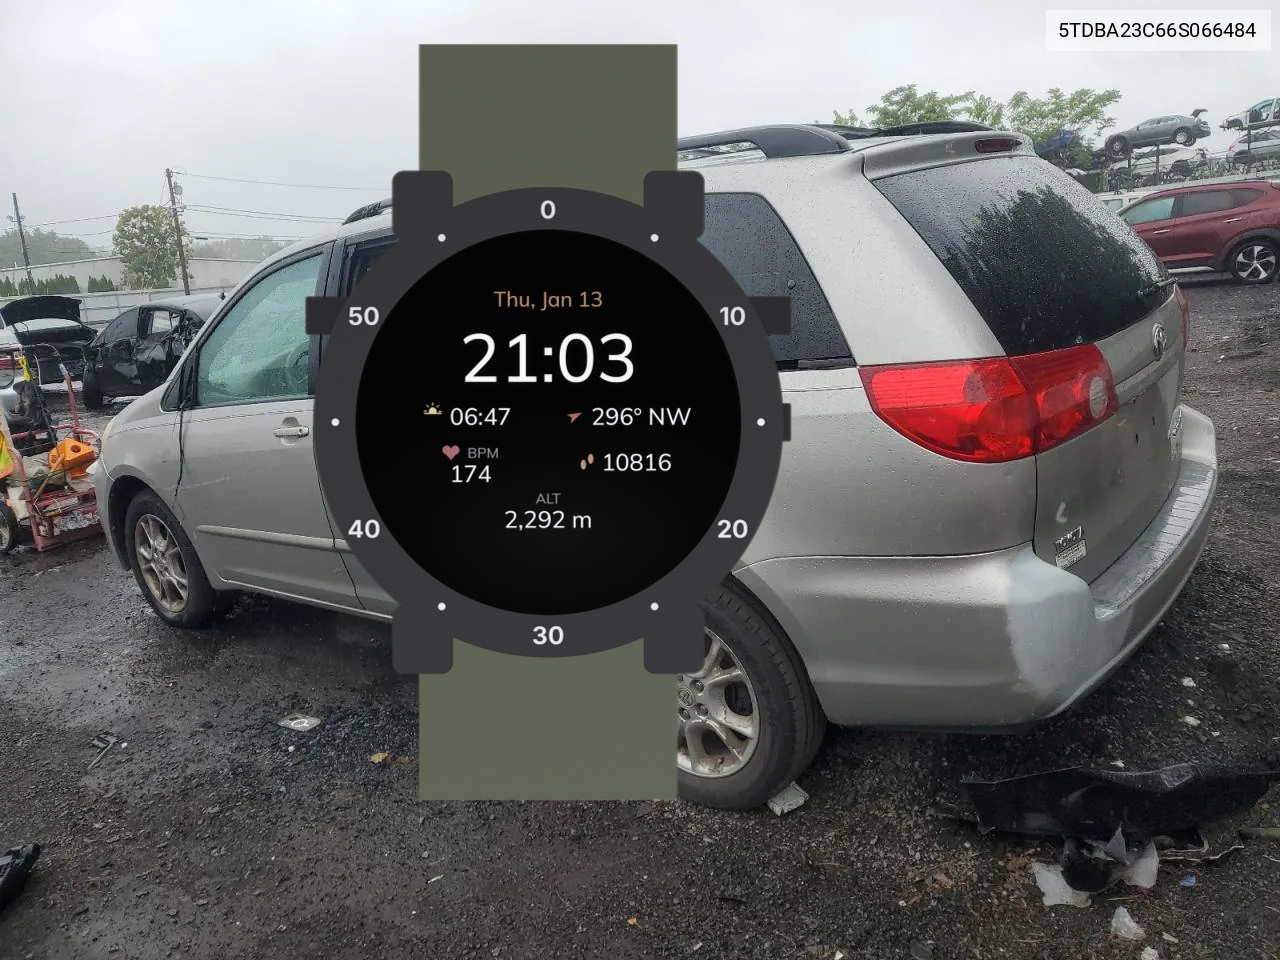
21:03
